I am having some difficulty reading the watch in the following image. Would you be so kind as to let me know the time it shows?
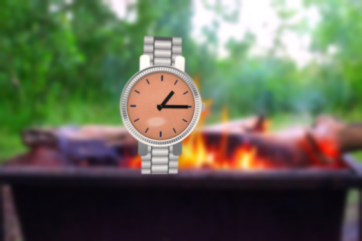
1:15
